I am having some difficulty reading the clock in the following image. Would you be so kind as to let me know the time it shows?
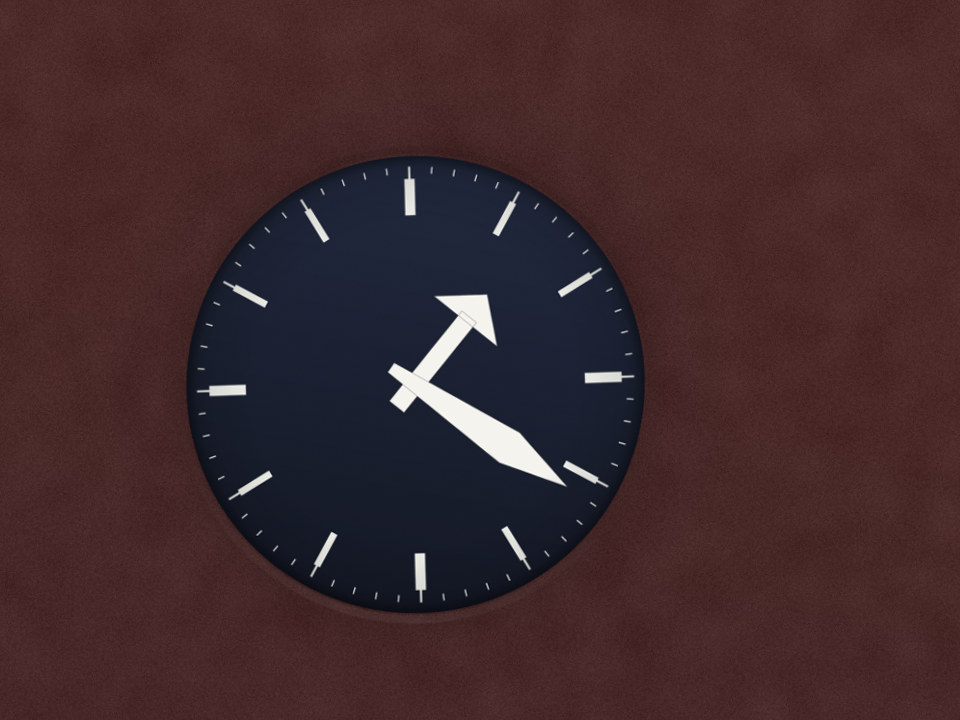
1:21
